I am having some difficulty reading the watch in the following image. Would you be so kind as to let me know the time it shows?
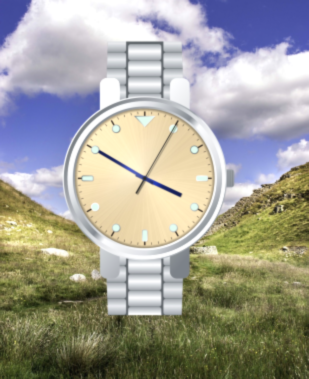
3:50:05
